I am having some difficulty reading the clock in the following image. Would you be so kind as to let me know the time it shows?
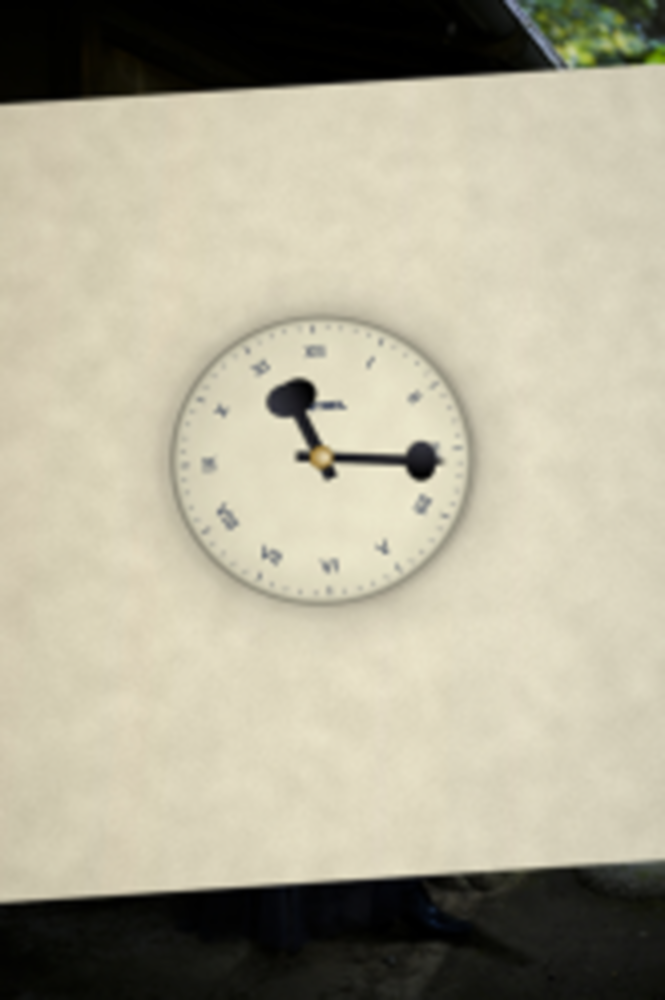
11:16
